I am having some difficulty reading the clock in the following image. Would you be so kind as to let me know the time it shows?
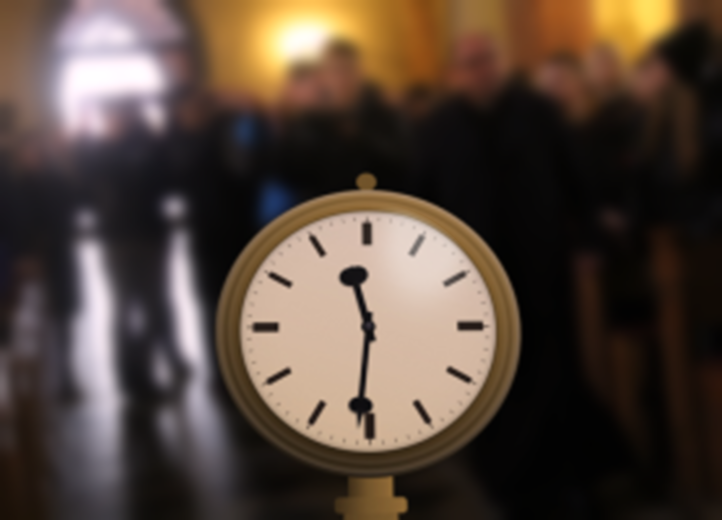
11:31
